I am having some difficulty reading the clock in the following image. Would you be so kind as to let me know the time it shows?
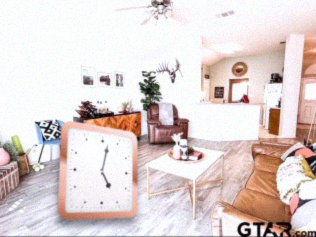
5:02
